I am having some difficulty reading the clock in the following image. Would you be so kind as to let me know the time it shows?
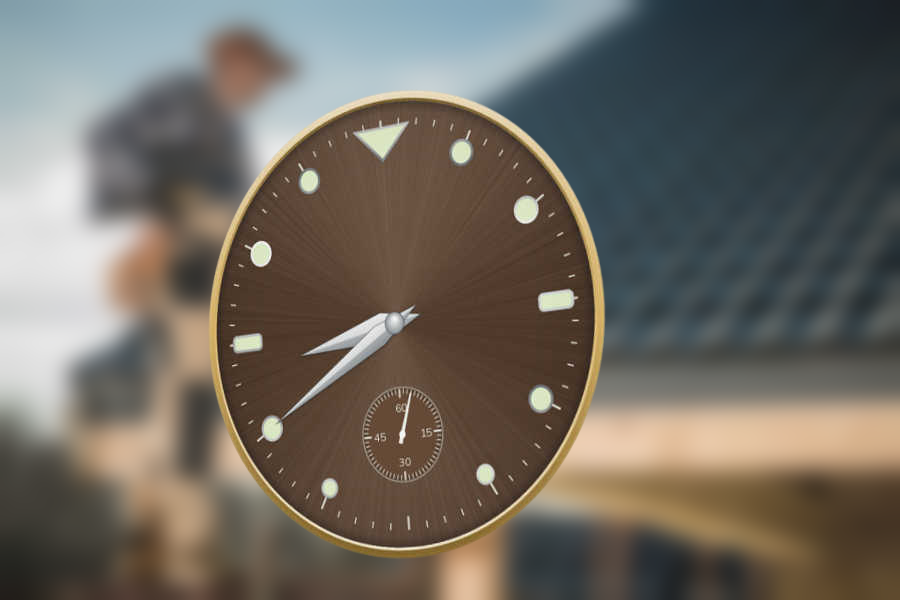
8:40:03
